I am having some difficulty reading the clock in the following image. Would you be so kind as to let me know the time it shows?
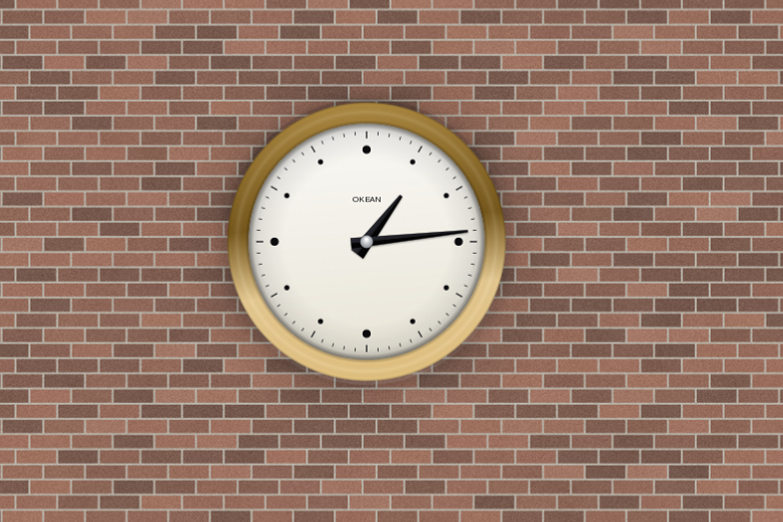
1:14
